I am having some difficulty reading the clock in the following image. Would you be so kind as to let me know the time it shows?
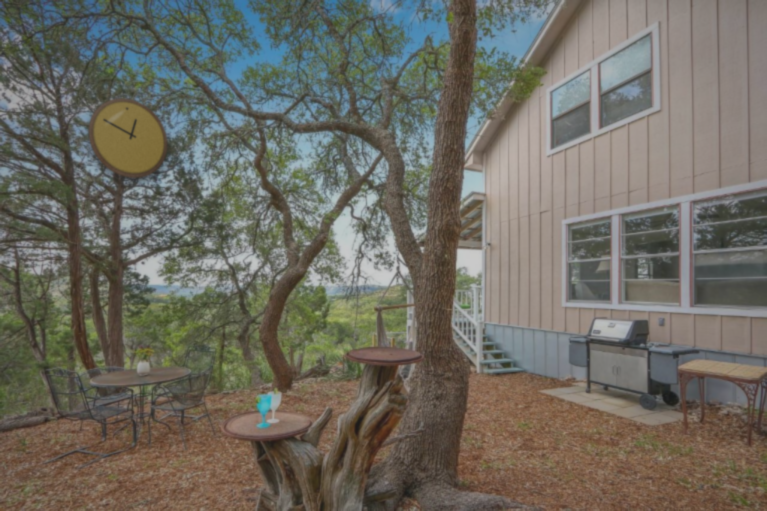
12:50
